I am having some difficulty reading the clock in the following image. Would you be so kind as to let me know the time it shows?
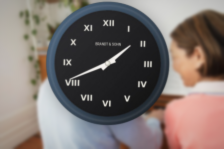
1:41
